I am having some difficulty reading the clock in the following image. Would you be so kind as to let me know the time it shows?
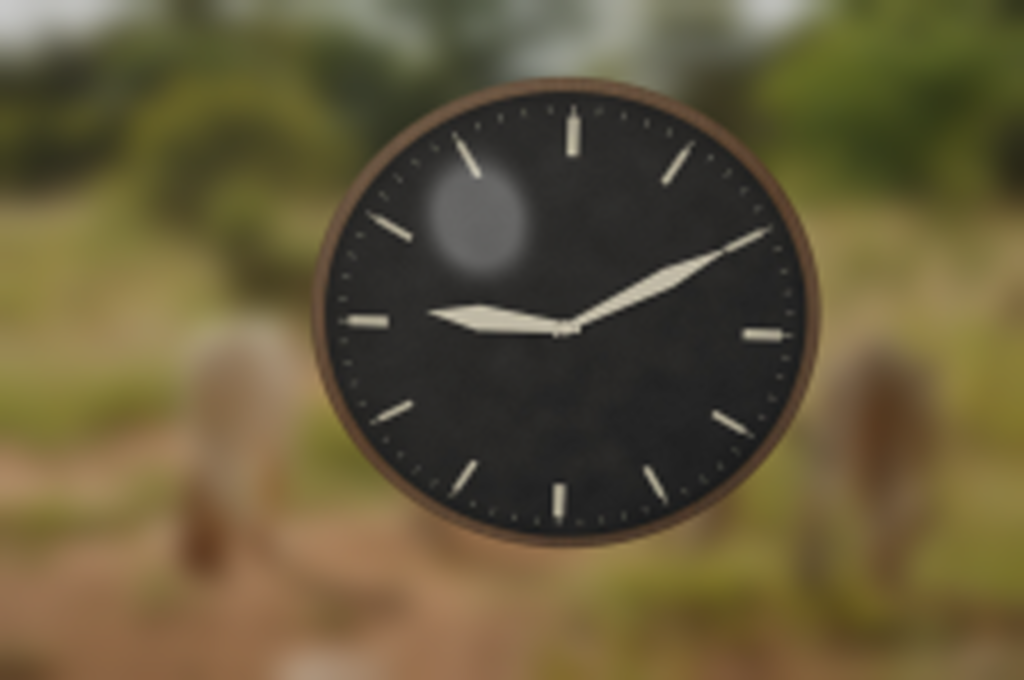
9:10
